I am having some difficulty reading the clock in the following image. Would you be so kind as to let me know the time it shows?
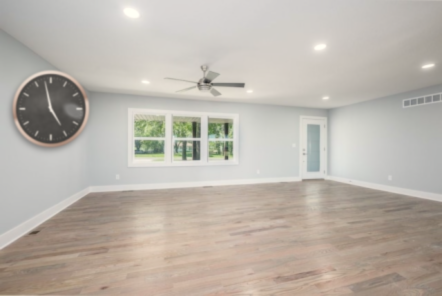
4:58
